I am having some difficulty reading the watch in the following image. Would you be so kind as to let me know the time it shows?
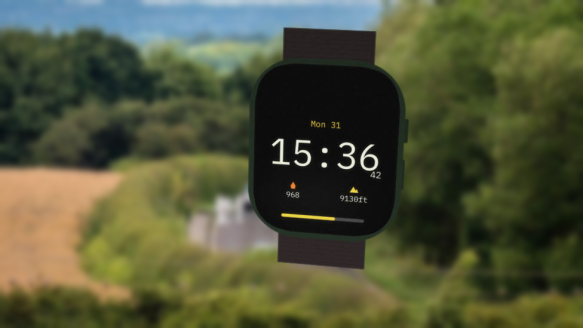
15:36:42
